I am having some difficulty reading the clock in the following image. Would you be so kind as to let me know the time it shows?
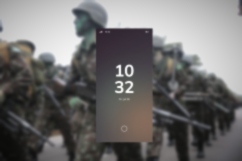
10:32
